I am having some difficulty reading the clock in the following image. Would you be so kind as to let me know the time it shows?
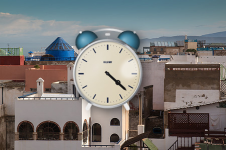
4:22
